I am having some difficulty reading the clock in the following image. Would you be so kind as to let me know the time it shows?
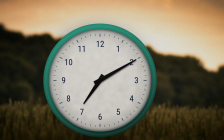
7:10
